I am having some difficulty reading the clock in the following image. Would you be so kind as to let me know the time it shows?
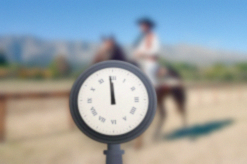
11:59
